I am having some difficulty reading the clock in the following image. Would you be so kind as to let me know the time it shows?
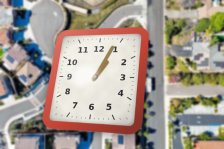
1:04
